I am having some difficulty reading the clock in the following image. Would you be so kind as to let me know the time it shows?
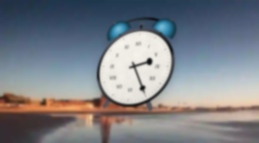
2:25
